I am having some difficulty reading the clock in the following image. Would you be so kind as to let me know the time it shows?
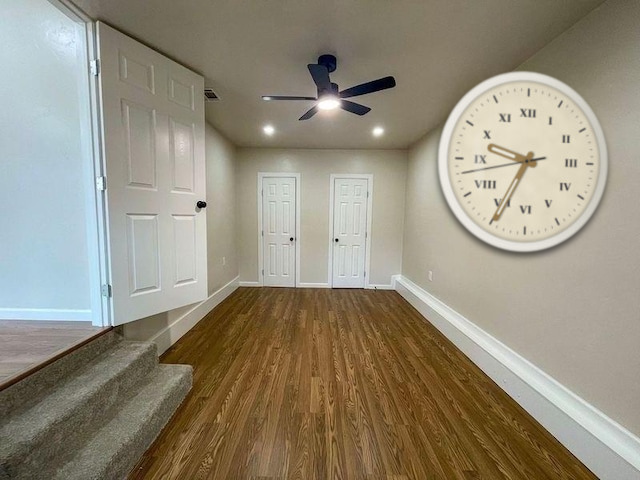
9:34:43
